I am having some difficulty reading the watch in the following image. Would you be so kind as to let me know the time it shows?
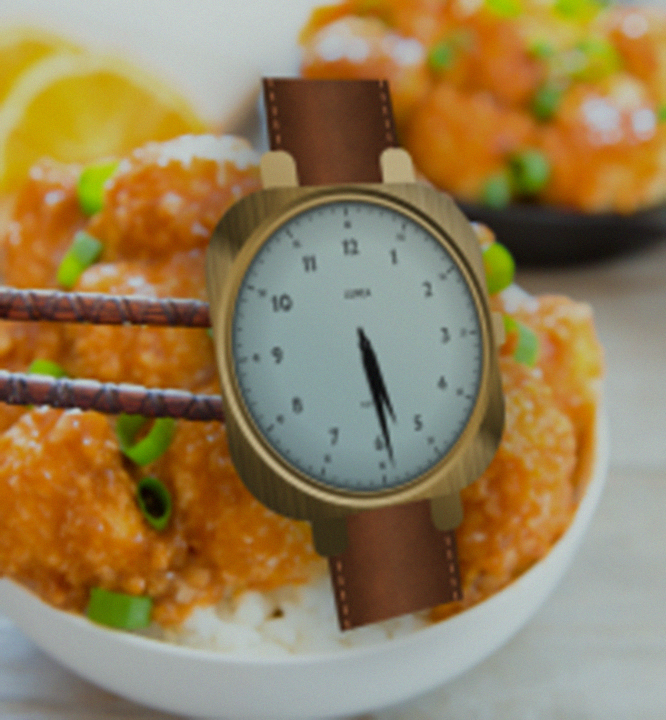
5:29
